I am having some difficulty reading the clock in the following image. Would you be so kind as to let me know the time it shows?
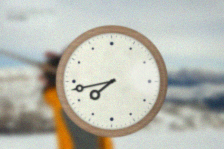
7:43
